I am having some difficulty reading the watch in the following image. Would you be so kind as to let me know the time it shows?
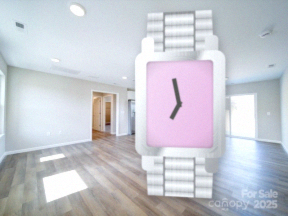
6:58
